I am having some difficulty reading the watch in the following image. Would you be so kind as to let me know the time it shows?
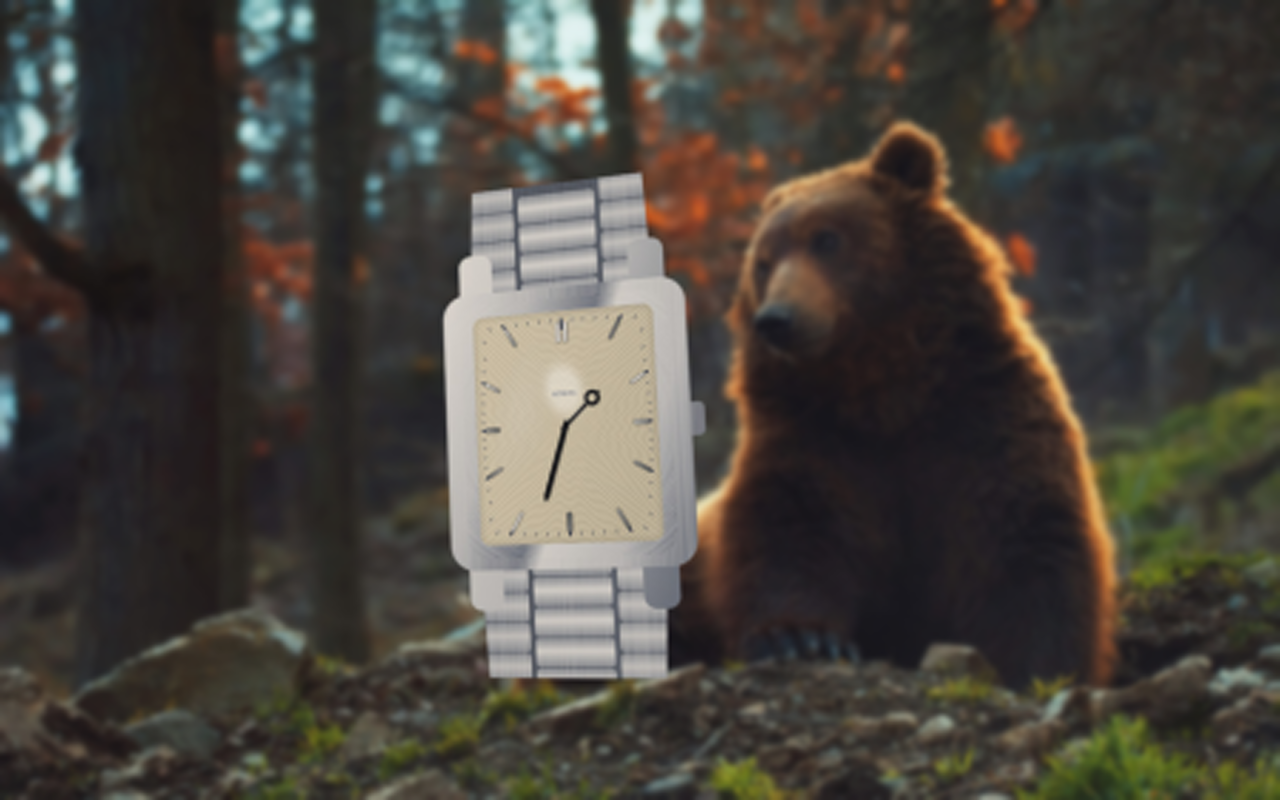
1:33
